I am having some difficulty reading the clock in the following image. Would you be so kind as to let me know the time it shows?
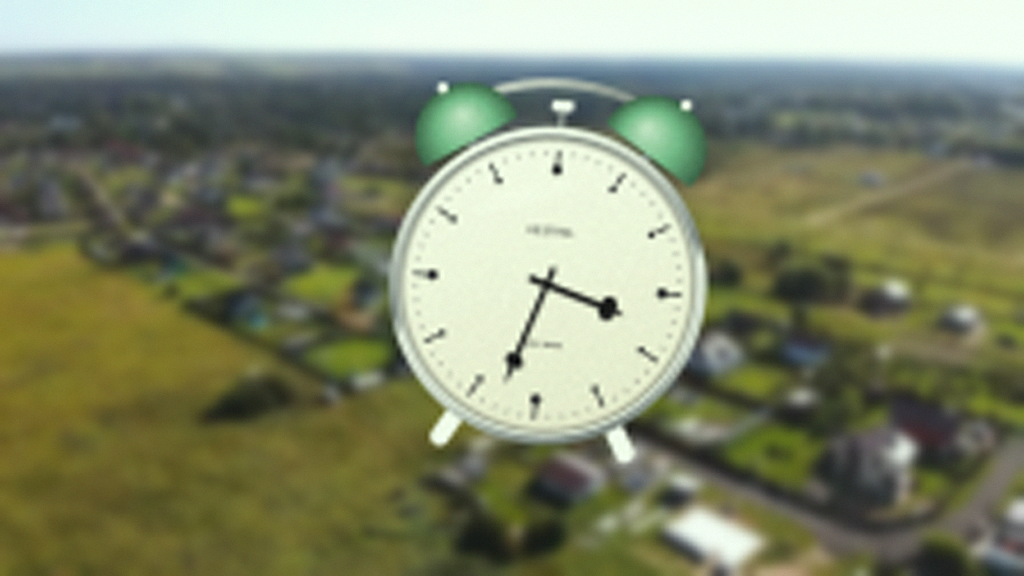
3:33
